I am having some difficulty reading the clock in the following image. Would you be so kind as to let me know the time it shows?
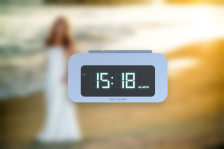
15:18
